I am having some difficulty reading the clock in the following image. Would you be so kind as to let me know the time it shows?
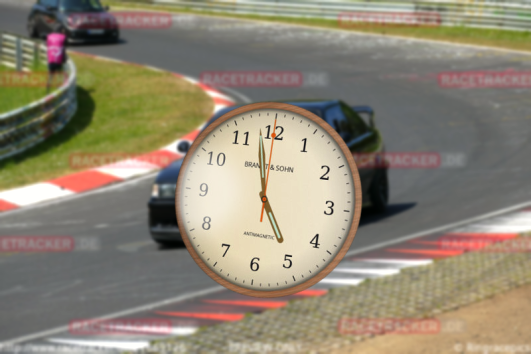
4:58:00
